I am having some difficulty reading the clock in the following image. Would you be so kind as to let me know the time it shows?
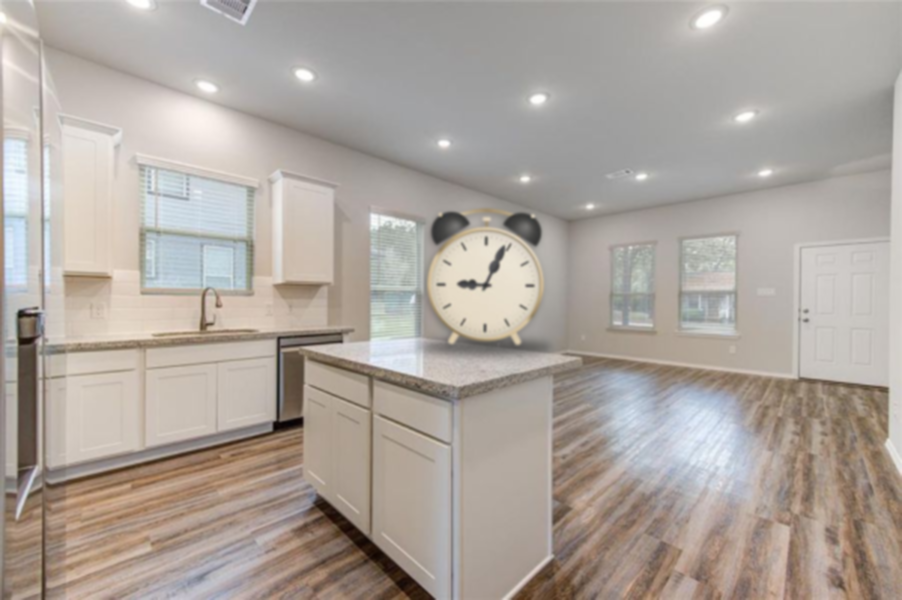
9:04
